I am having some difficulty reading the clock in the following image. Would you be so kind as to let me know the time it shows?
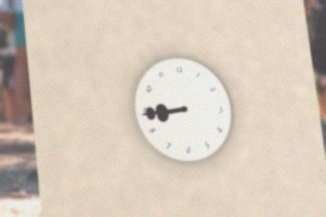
8:44
